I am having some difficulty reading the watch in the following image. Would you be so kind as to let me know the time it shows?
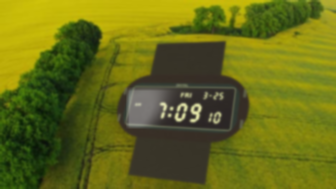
7:09:10
